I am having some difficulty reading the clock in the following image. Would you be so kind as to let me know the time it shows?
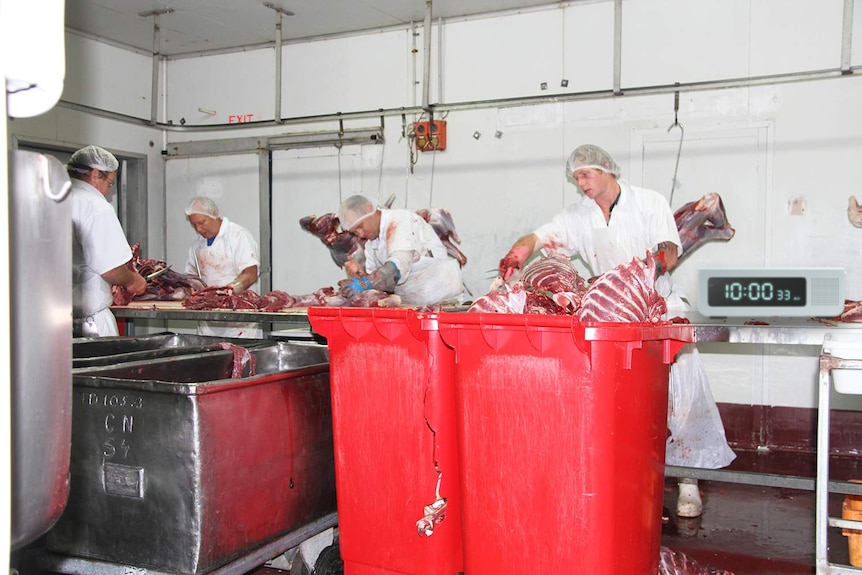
10:00
